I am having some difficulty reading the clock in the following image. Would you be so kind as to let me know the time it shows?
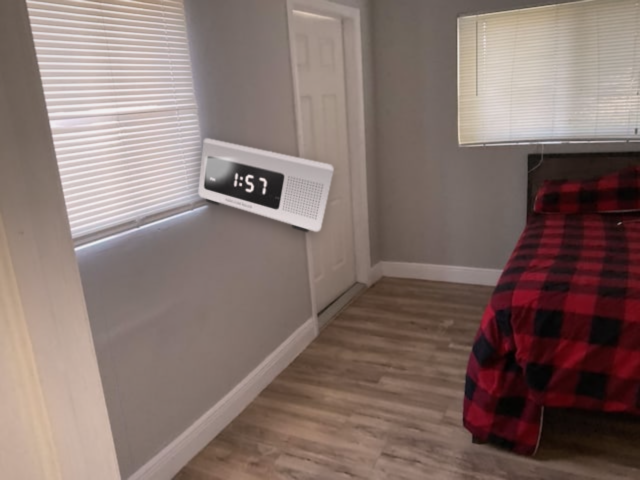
1:57
